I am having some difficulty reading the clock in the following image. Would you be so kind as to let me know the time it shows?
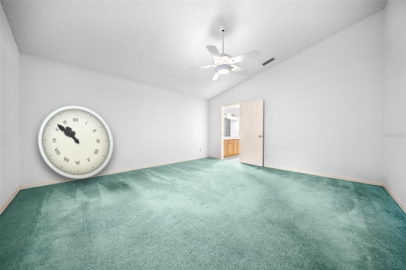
10:52
